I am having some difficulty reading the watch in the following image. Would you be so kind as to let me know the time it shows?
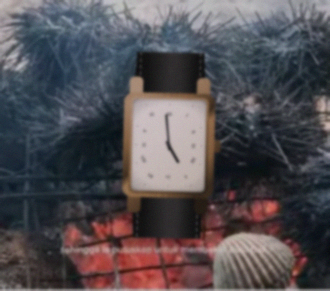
4:59
